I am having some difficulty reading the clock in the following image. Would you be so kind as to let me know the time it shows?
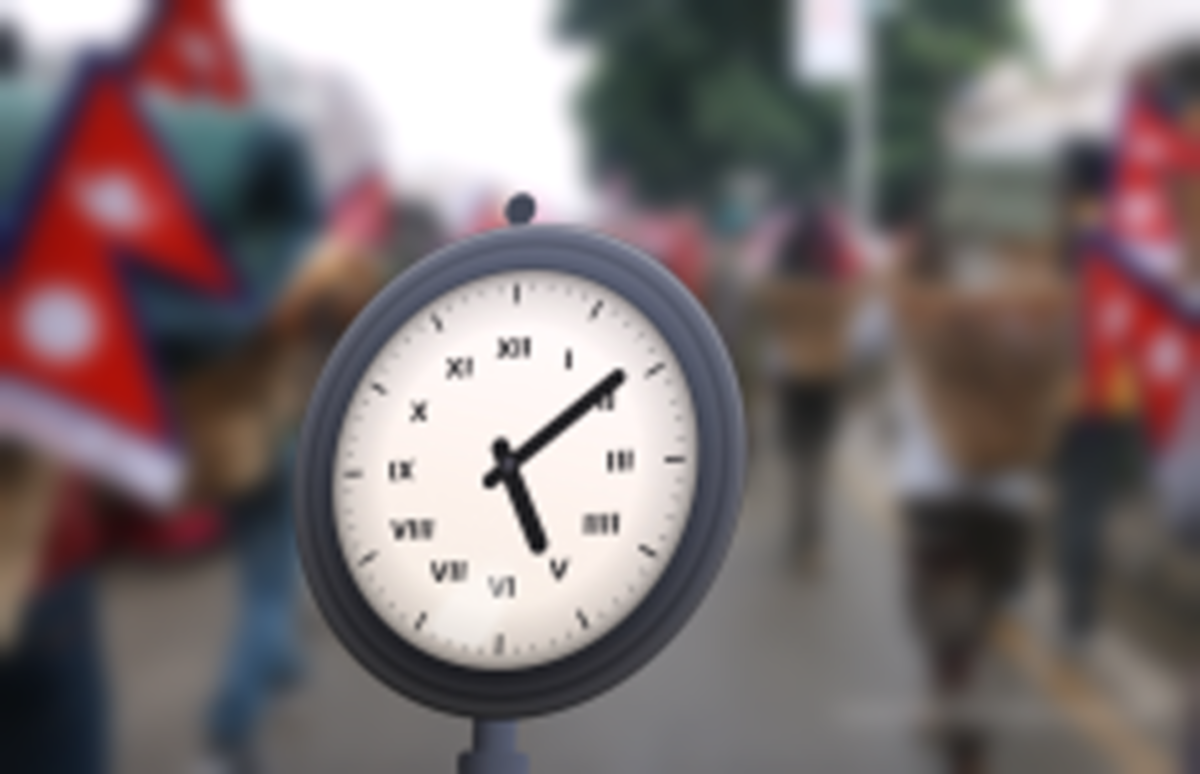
5:09
